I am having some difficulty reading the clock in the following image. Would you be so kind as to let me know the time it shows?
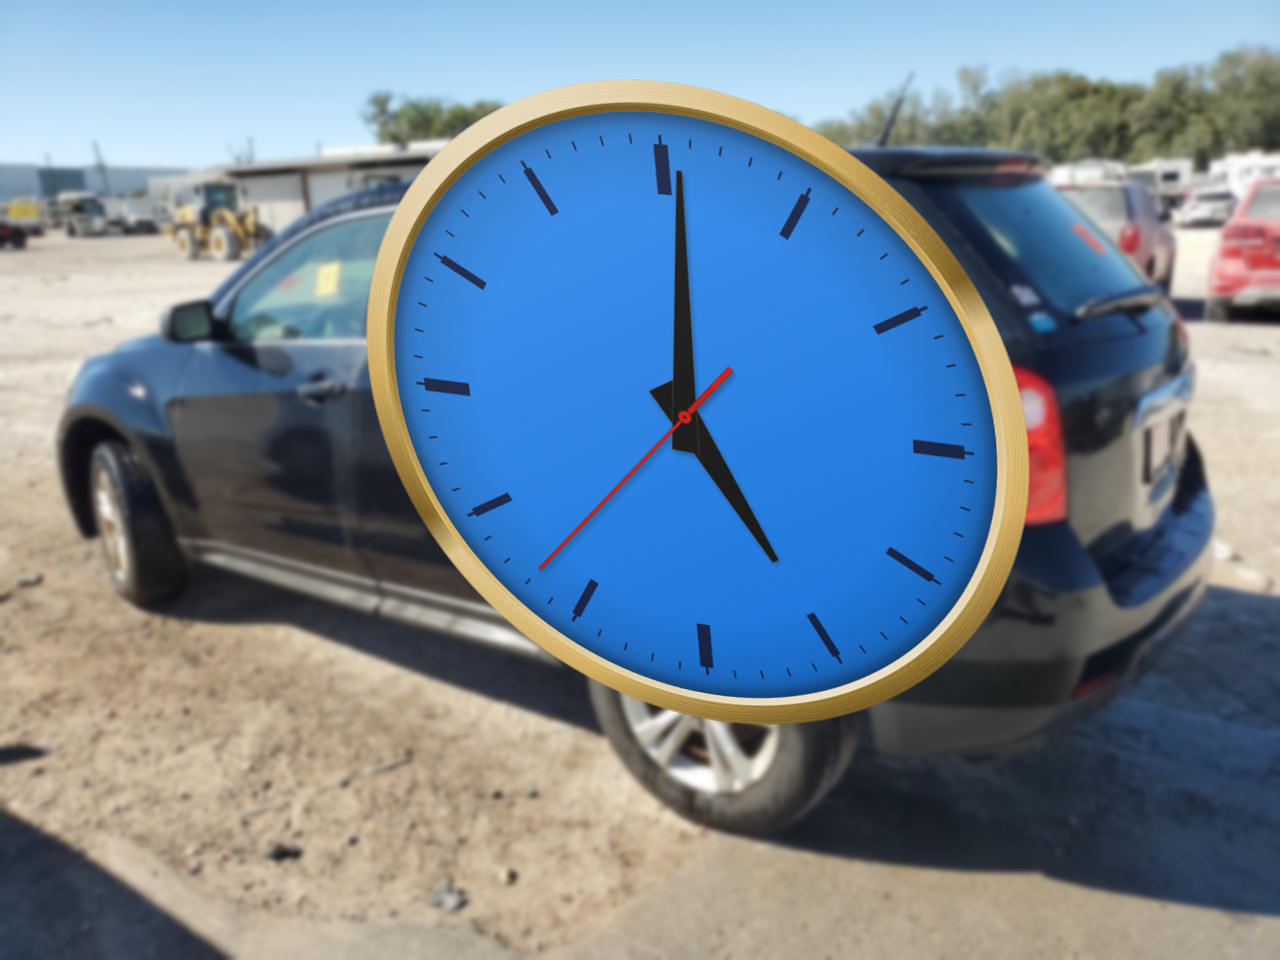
5:00:37
